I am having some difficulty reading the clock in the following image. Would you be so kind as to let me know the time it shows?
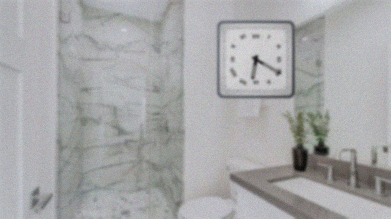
6:20
